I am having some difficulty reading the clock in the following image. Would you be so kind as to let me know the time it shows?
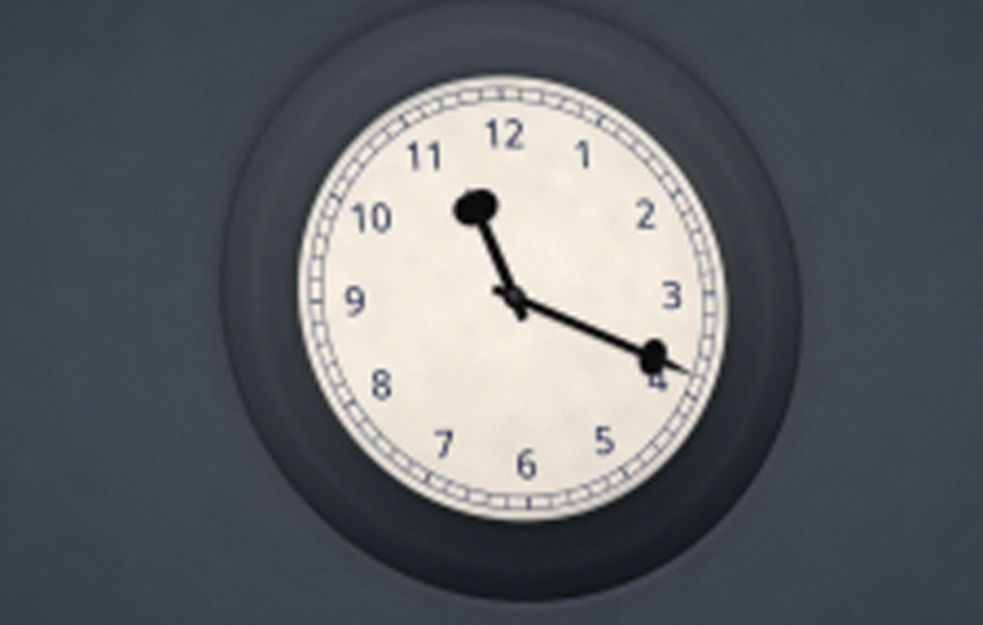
11:19
